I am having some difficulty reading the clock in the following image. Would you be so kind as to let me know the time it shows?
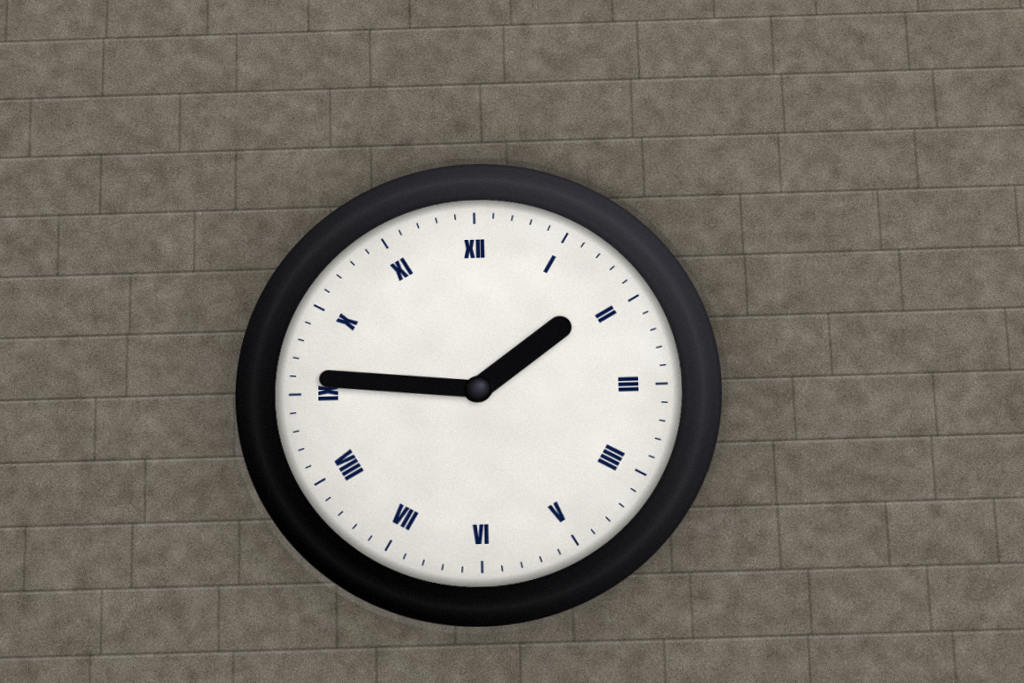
1:46
